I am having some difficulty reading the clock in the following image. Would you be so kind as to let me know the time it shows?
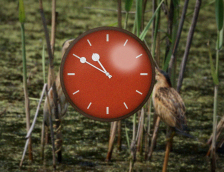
10:50
